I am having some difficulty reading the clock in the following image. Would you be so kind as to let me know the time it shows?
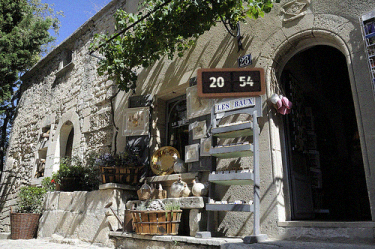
20:54
